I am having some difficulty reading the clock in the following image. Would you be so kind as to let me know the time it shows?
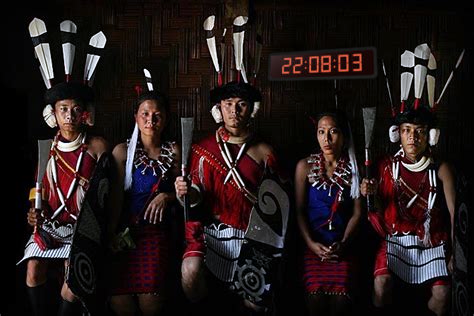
22:08:03
